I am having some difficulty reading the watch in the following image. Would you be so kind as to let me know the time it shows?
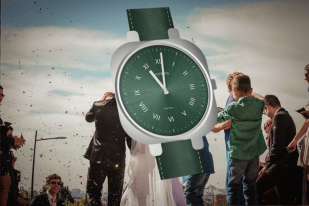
11:01
